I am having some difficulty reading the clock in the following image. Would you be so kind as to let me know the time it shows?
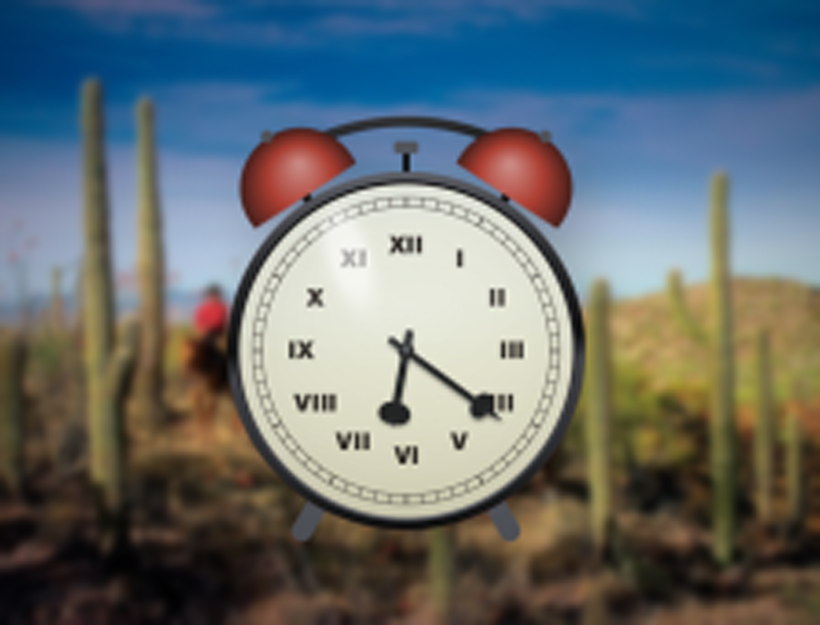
6:21
